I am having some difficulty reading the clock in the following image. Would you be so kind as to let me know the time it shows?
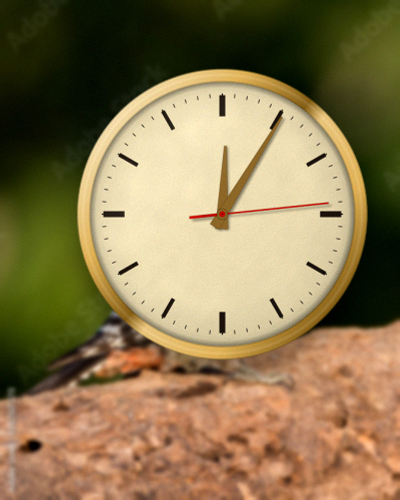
12:05:14
